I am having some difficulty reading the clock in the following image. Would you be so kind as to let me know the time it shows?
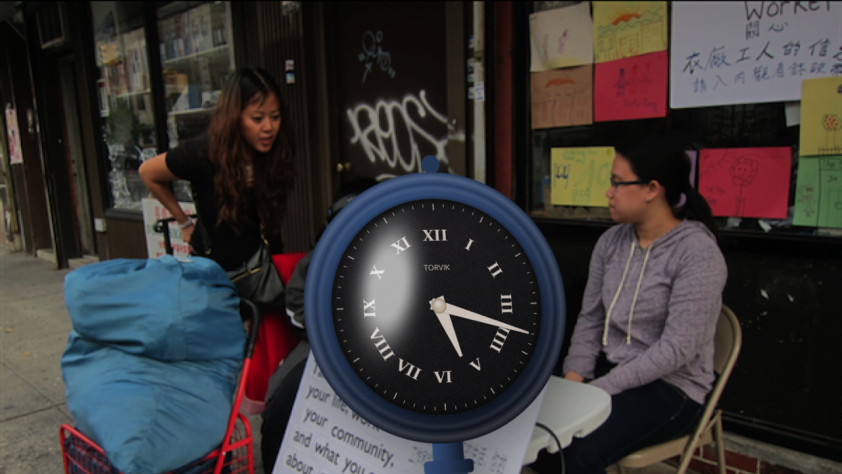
5:18
